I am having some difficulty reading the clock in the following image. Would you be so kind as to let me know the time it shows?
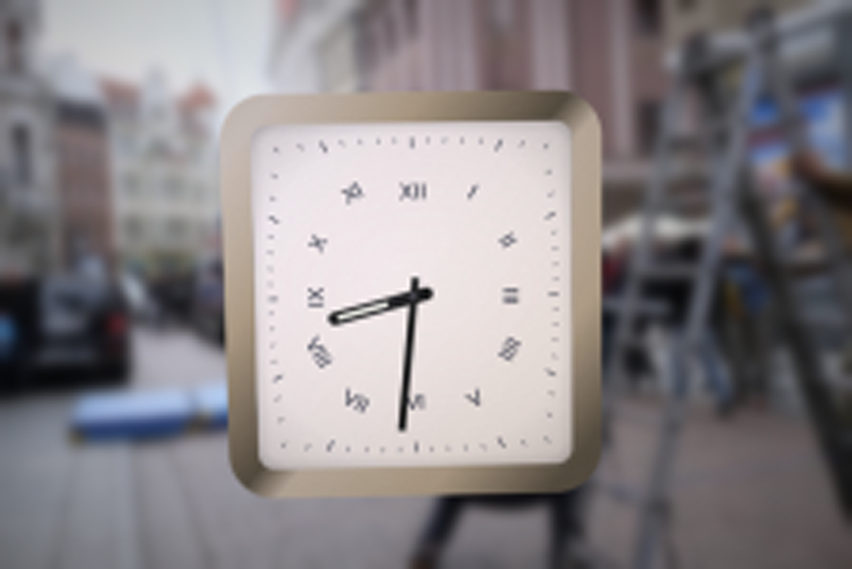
8:31
